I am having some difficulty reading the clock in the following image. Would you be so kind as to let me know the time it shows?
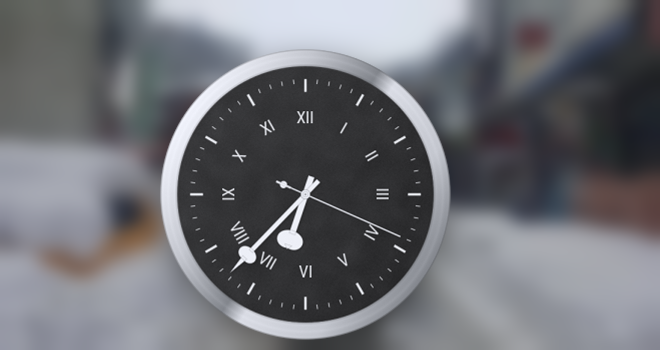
6:37:19
